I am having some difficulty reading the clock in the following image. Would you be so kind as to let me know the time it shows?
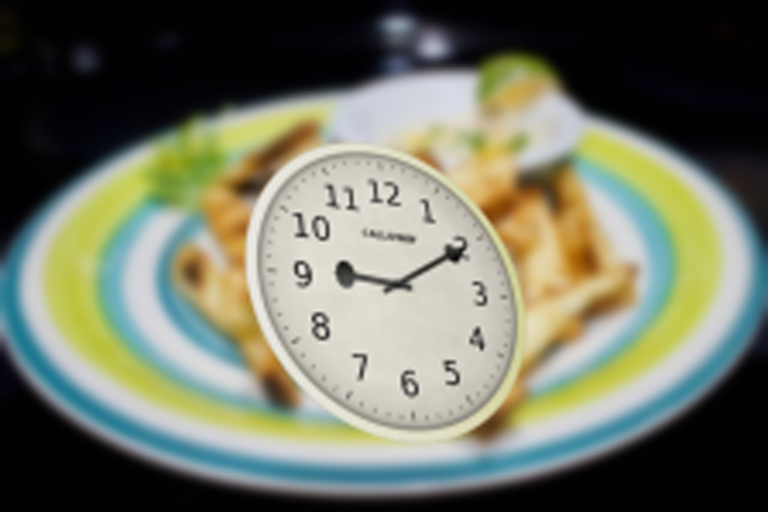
9:10
